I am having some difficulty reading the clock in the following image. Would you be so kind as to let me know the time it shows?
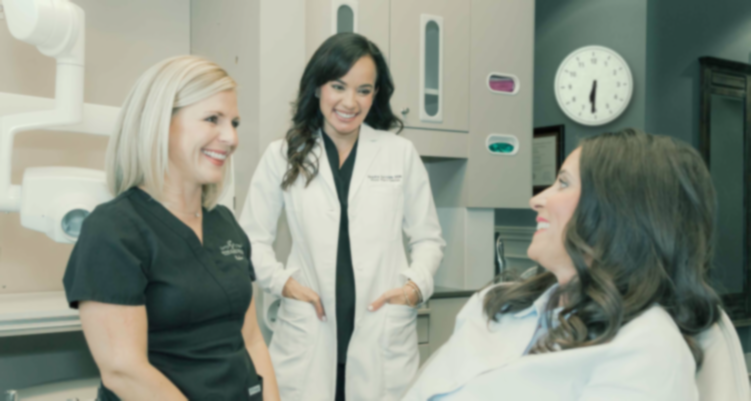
6:31
